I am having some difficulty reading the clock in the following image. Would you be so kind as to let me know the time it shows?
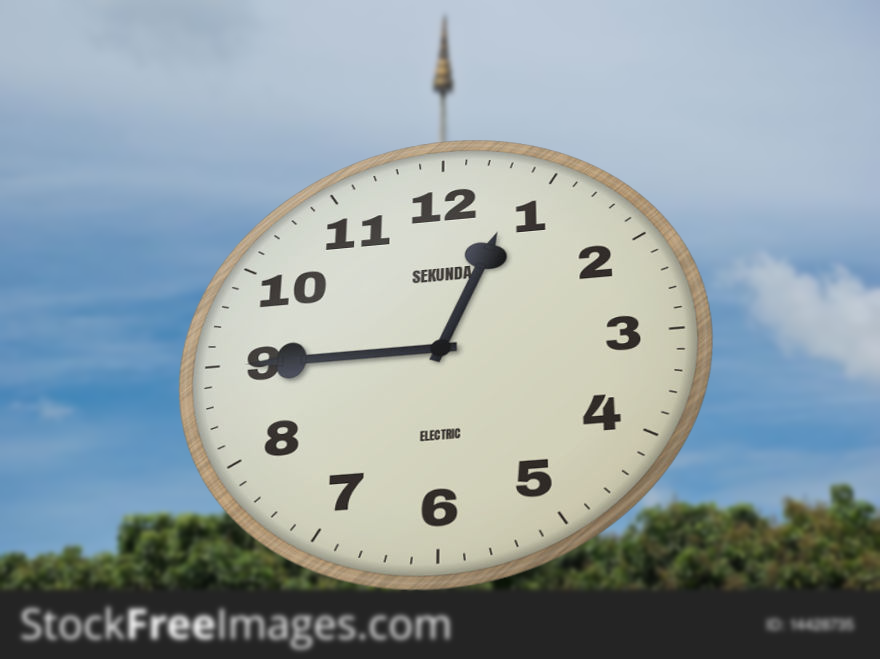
12:45
